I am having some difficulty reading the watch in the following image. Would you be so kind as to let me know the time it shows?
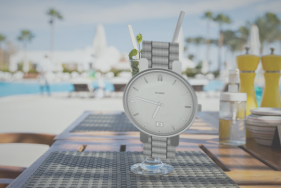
6:47
